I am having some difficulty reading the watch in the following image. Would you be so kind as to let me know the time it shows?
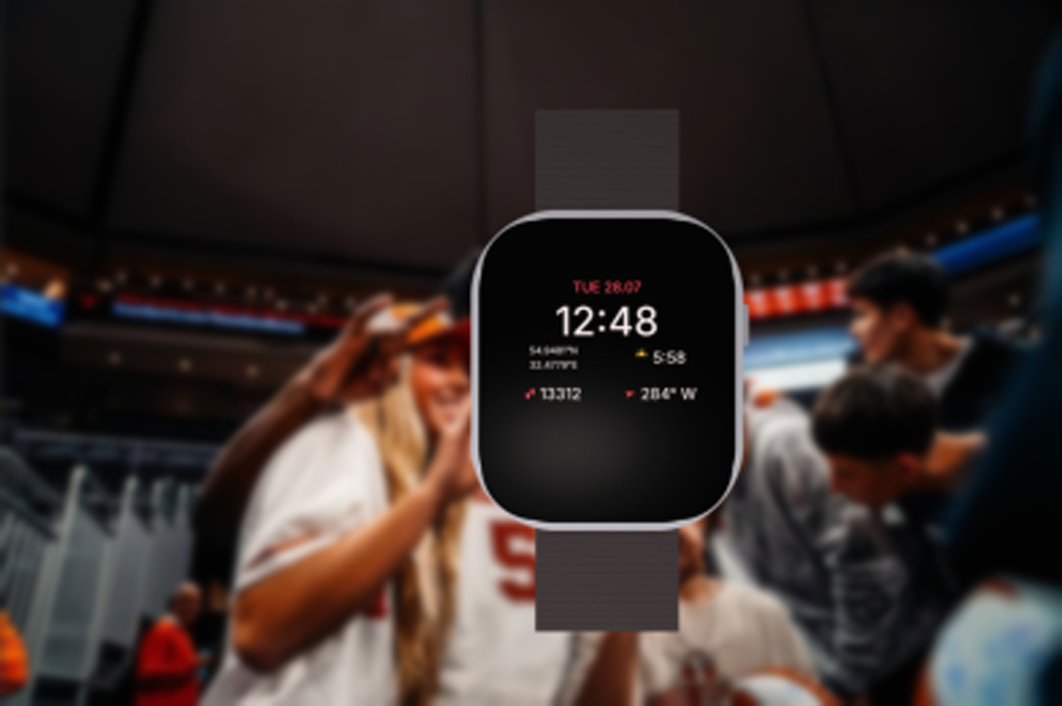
12:48
